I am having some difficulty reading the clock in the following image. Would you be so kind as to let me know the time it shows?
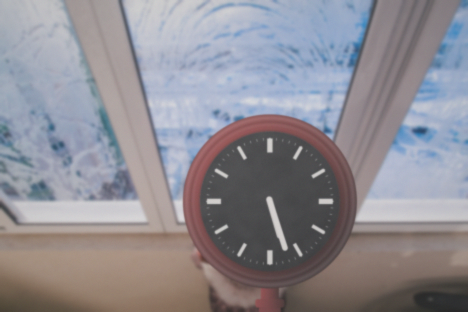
5:27
